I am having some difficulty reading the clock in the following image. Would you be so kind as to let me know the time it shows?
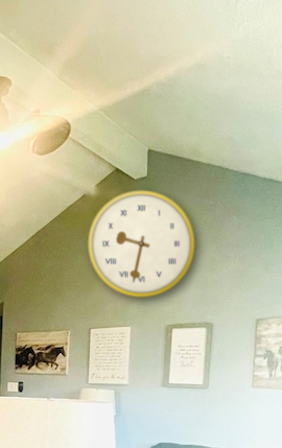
9:32
